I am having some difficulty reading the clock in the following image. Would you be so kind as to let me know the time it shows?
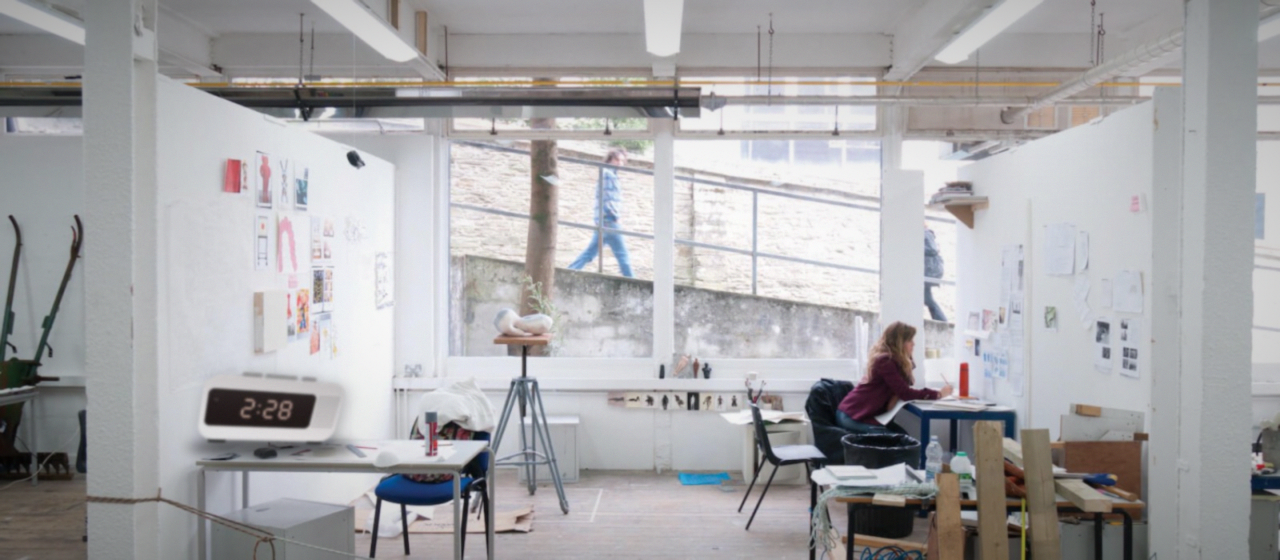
2:28
